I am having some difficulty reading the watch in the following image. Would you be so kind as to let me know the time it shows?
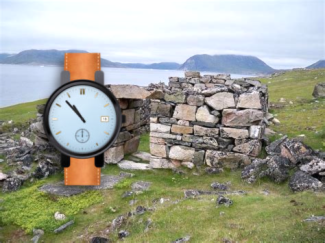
10:53
